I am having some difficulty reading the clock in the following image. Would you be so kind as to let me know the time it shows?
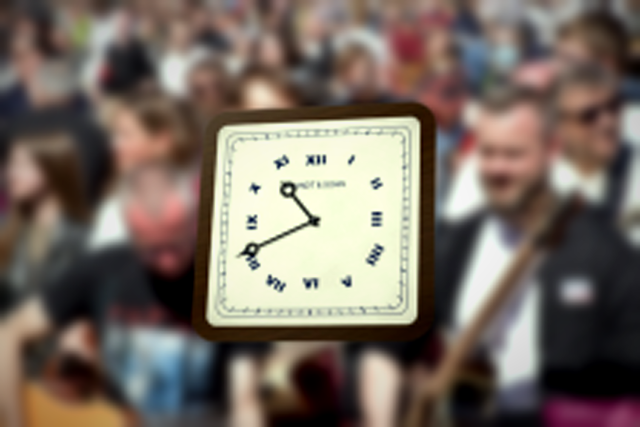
10:41
